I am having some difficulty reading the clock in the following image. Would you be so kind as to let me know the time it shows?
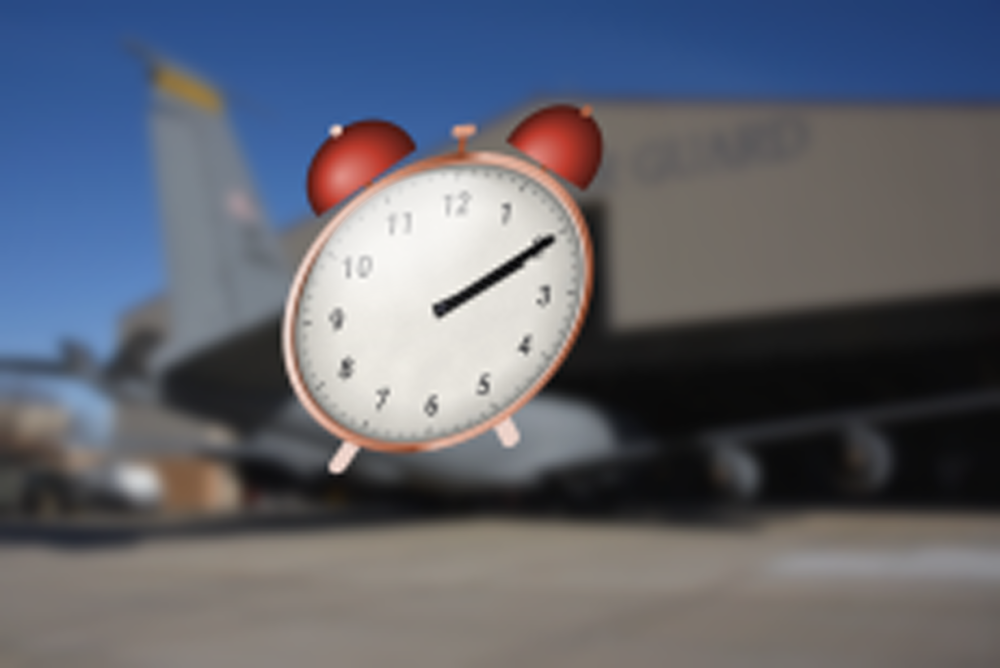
2:10
